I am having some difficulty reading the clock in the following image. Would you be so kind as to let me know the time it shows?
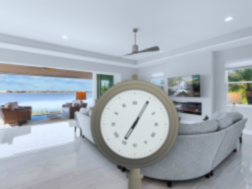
7:05
